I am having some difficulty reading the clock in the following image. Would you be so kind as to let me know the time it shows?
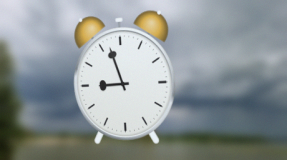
8:57
